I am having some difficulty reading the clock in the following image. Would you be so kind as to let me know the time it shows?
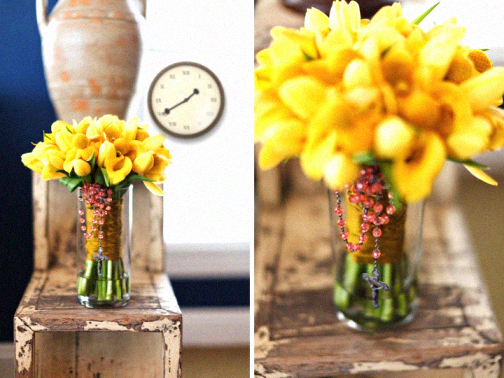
1:40
